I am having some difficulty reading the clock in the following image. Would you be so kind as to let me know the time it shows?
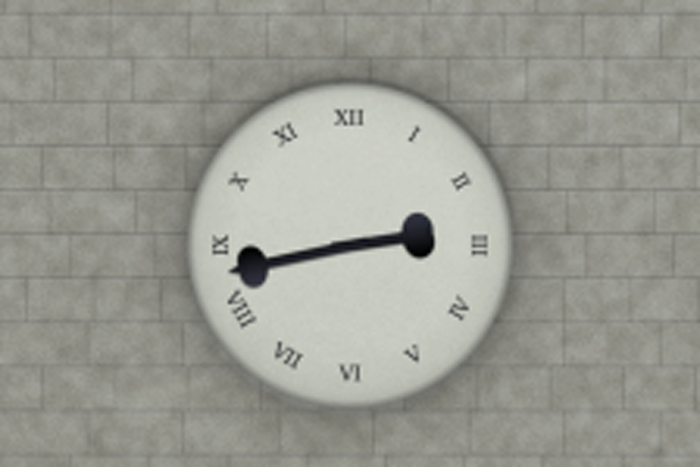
2:43
